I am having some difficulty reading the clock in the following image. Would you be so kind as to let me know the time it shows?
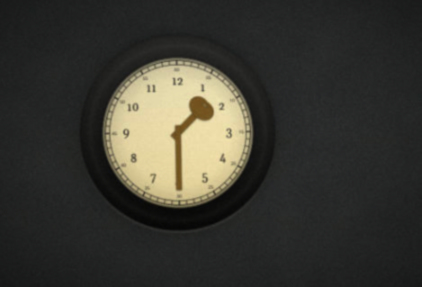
1:30
